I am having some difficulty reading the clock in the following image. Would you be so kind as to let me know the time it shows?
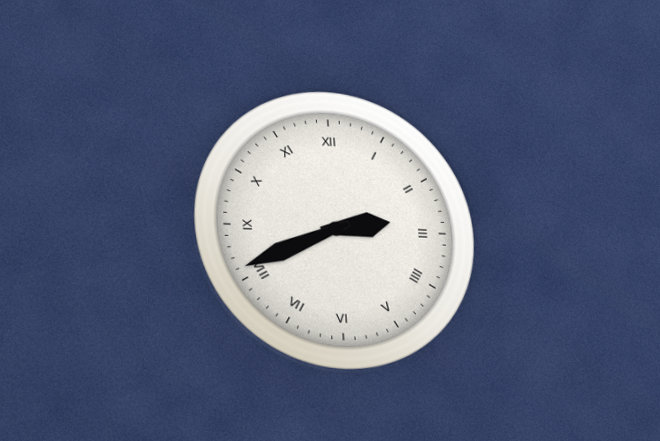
2:41
